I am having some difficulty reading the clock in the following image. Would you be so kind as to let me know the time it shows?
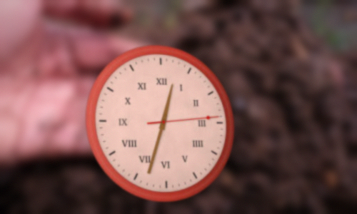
12:33:14
